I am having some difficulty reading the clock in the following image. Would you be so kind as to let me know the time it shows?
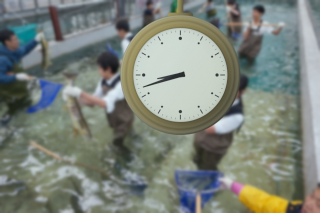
8:42
